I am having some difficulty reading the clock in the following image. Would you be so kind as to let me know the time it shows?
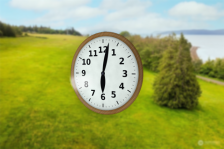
6:02
